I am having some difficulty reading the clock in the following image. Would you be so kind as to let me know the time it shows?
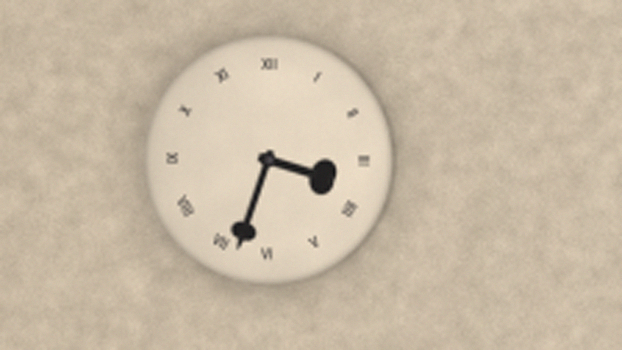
3:33
